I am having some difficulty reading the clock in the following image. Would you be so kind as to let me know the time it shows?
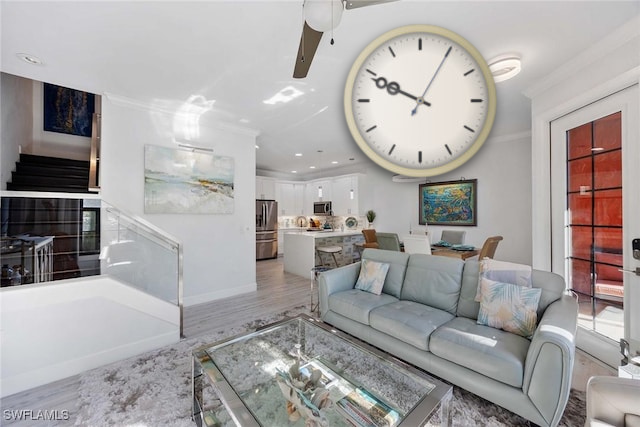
9:49:05
